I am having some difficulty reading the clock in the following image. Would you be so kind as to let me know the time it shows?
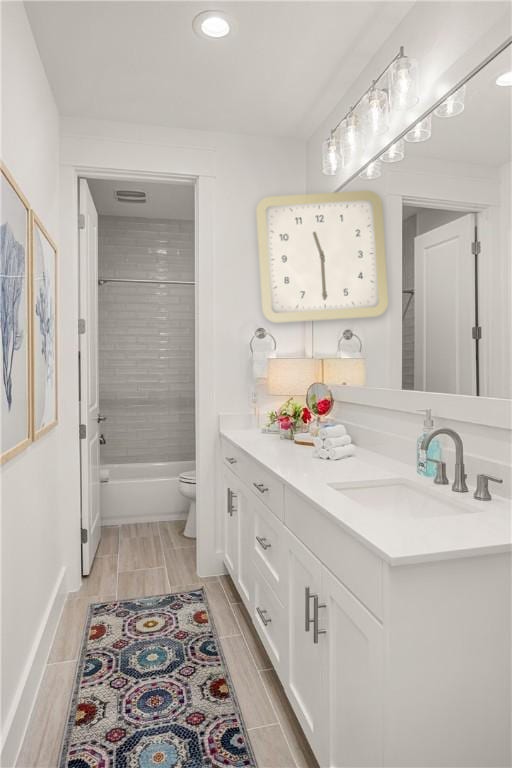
11:30
